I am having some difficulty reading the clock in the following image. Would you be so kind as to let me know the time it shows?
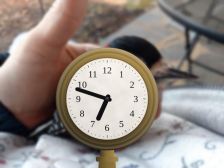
6:48
